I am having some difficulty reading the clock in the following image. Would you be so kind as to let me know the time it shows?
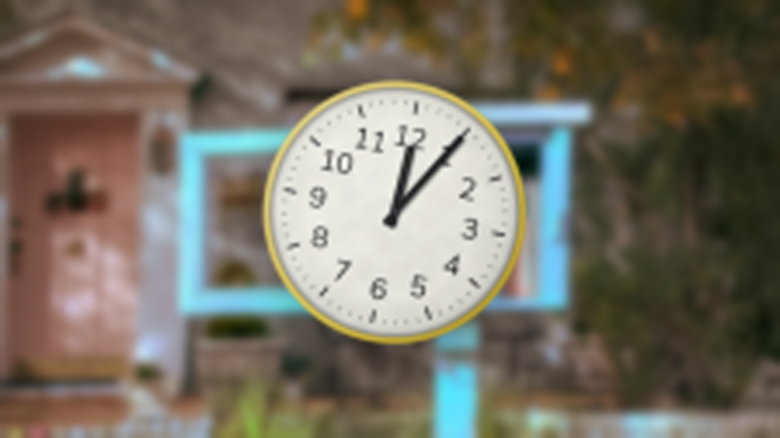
12:05
